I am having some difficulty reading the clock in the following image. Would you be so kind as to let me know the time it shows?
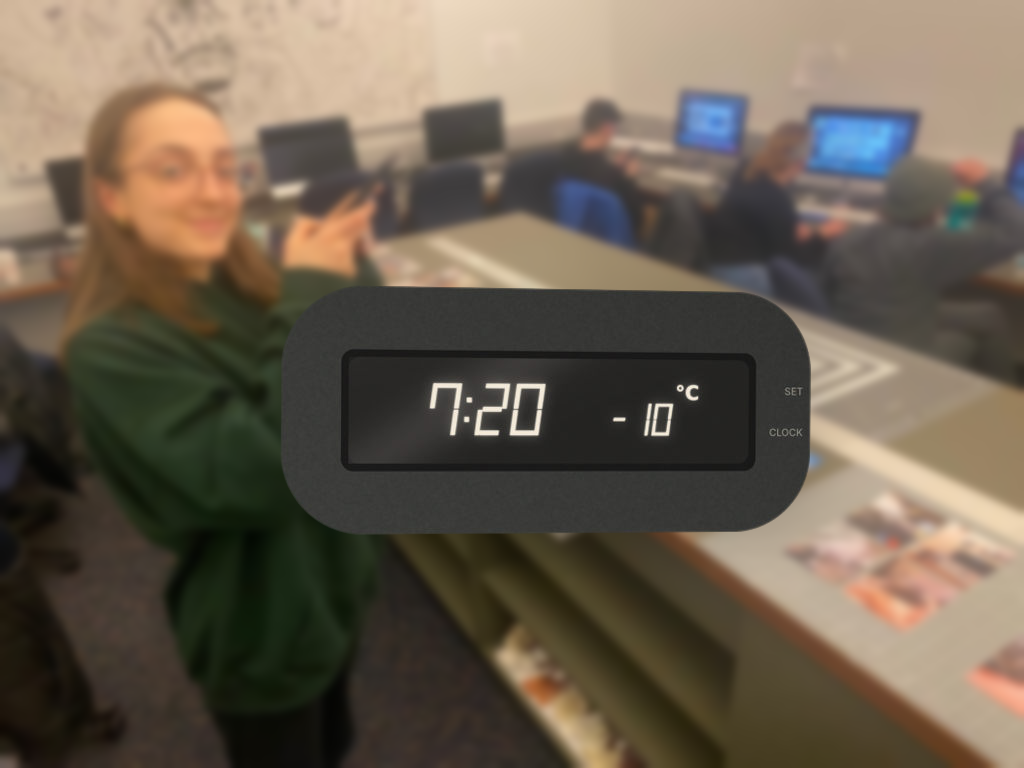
7:20
